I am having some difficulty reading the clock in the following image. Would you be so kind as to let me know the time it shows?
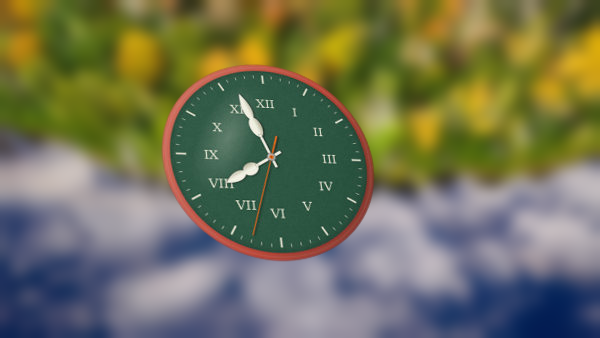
7:56:33
